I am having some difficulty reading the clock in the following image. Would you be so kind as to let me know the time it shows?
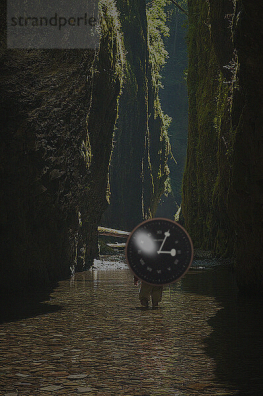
3:04
